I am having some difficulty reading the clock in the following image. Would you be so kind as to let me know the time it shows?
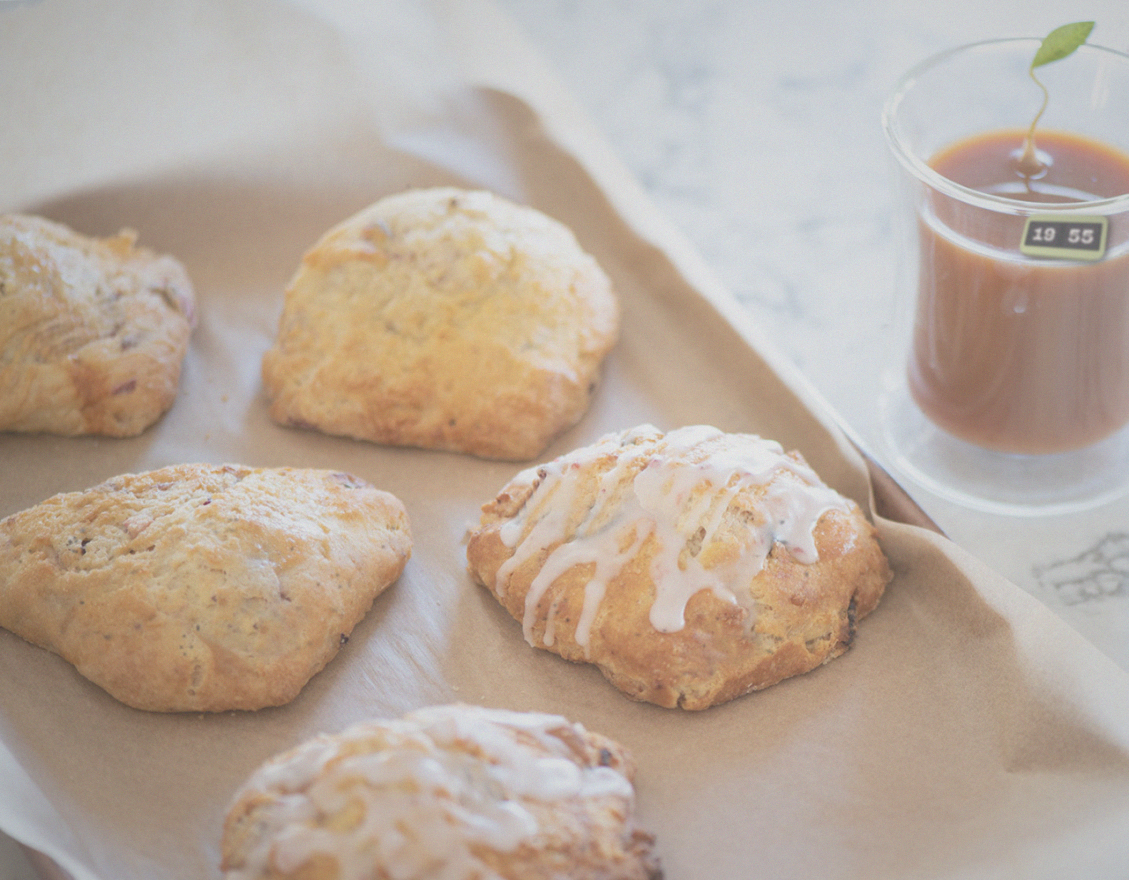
19:55
